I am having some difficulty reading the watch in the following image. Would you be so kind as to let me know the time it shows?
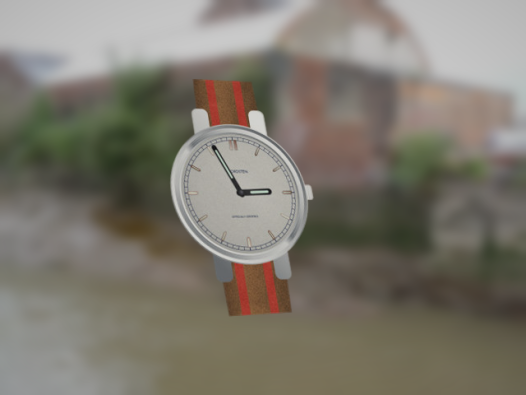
2:56
